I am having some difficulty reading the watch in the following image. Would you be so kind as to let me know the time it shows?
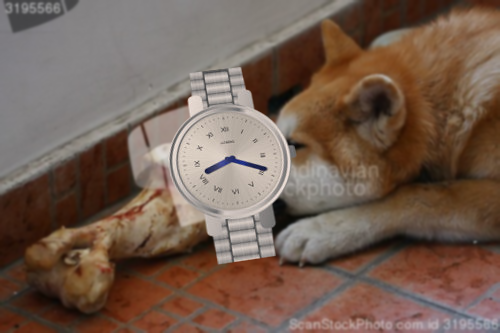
8:19
